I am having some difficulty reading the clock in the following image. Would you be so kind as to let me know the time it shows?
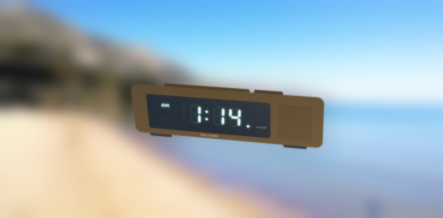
1:14
